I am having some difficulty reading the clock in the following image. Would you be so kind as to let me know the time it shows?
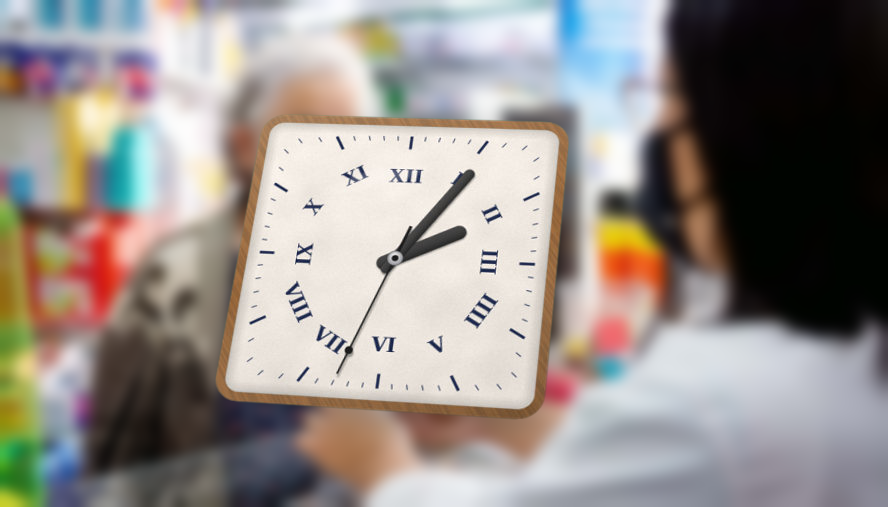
2:05:33
